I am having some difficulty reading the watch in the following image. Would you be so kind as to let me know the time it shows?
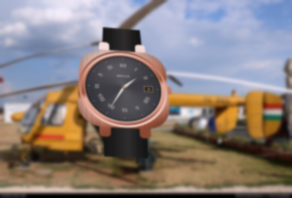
1:35
